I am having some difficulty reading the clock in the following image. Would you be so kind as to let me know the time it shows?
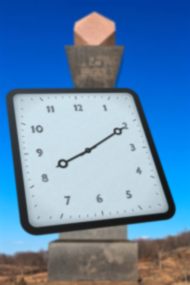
8:10
